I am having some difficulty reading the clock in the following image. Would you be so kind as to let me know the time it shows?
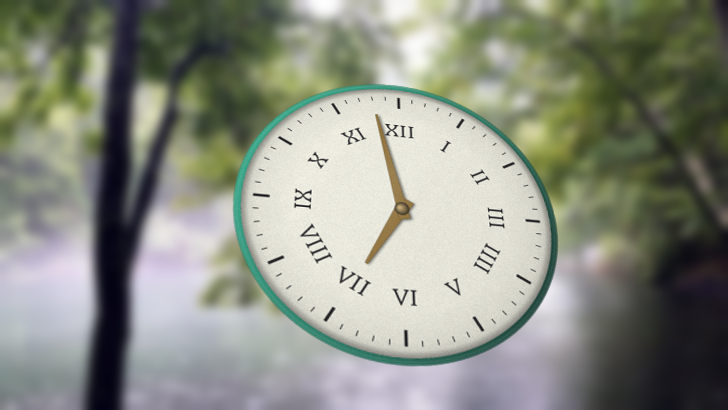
6:58
